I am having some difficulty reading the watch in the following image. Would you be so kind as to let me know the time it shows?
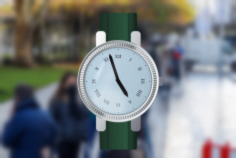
4:57
